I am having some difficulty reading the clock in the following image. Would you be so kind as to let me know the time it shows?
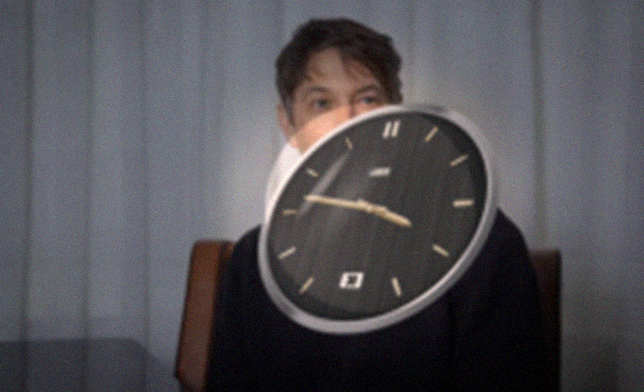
3:47
